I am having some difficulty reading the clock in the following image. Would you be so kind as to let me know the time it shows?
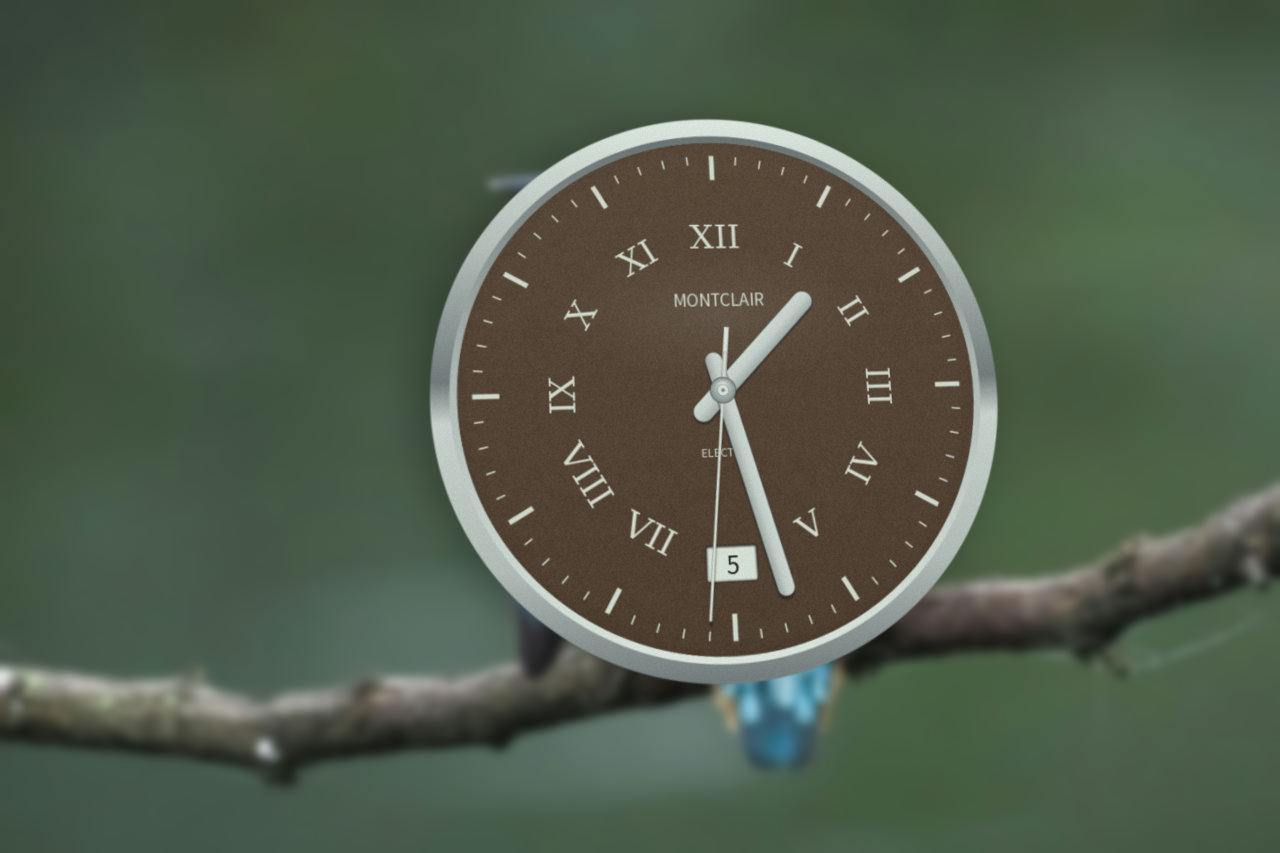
1:27:31
